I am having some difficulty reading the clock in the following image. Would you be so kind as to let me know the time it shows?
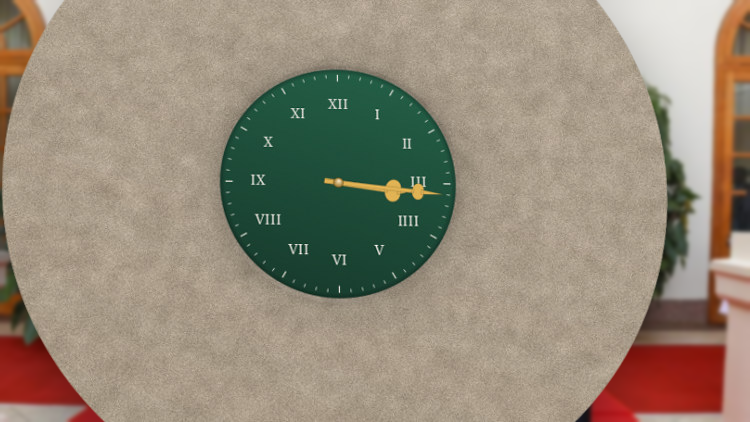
3:16
